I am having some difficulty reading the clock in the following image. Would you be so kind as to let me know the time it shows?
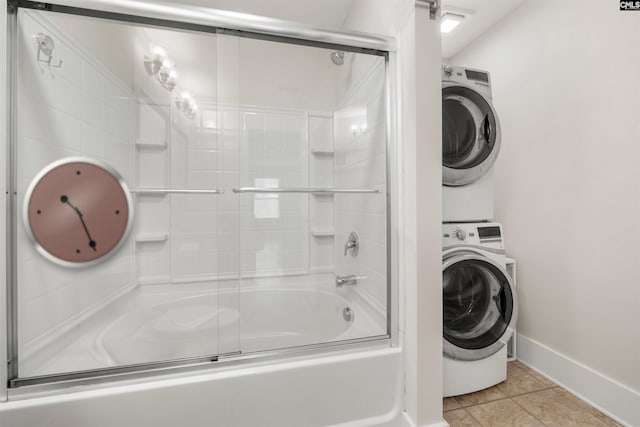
10:26
